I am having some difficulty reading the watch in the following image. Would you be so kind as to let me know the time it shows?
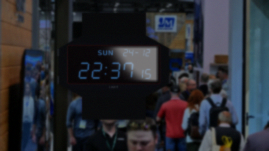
22:37:15
